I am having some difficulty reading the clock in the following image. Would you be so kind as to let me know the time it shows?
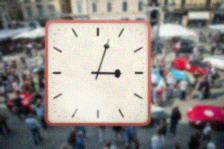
3:03
